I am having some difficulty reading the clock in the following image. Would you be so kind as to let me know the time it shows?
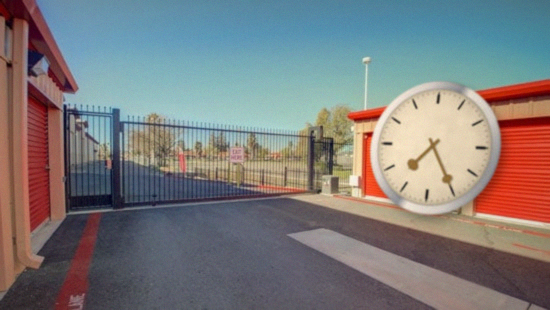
7:25
